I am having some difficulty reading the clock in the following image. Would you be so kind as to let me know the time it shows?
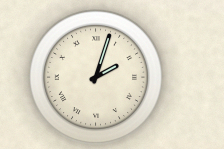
2:03
